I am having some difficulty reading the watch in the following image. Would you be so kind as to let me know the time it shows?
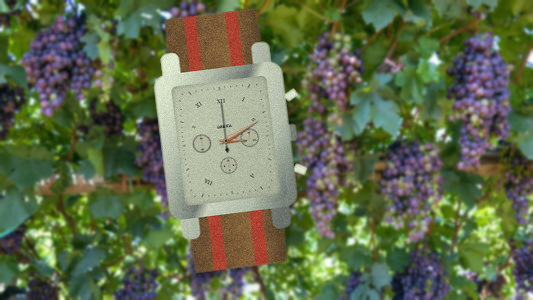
3:11
